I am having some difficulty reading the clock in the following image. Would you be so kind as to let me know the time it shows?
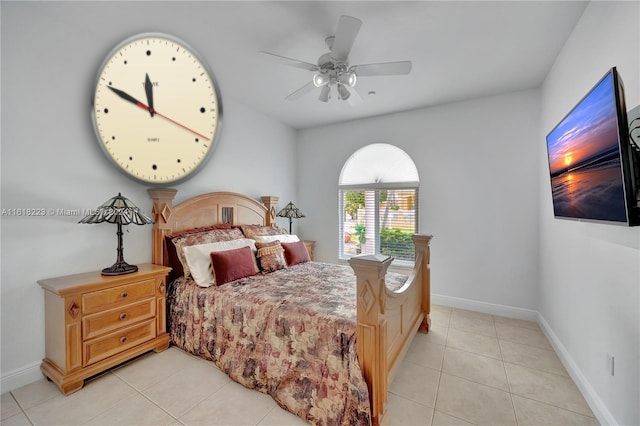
11:49:19
